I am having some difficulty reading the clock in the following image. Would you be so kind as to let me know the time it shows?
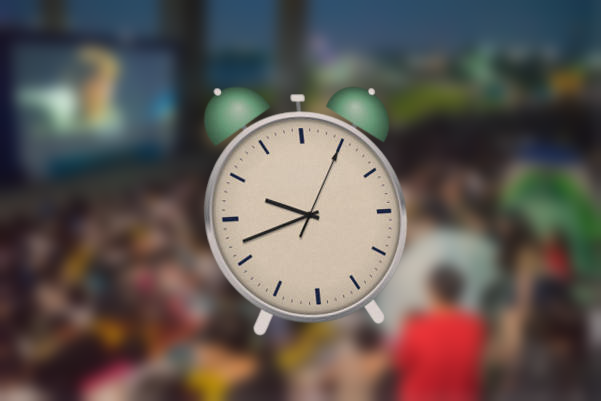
9:42:05
